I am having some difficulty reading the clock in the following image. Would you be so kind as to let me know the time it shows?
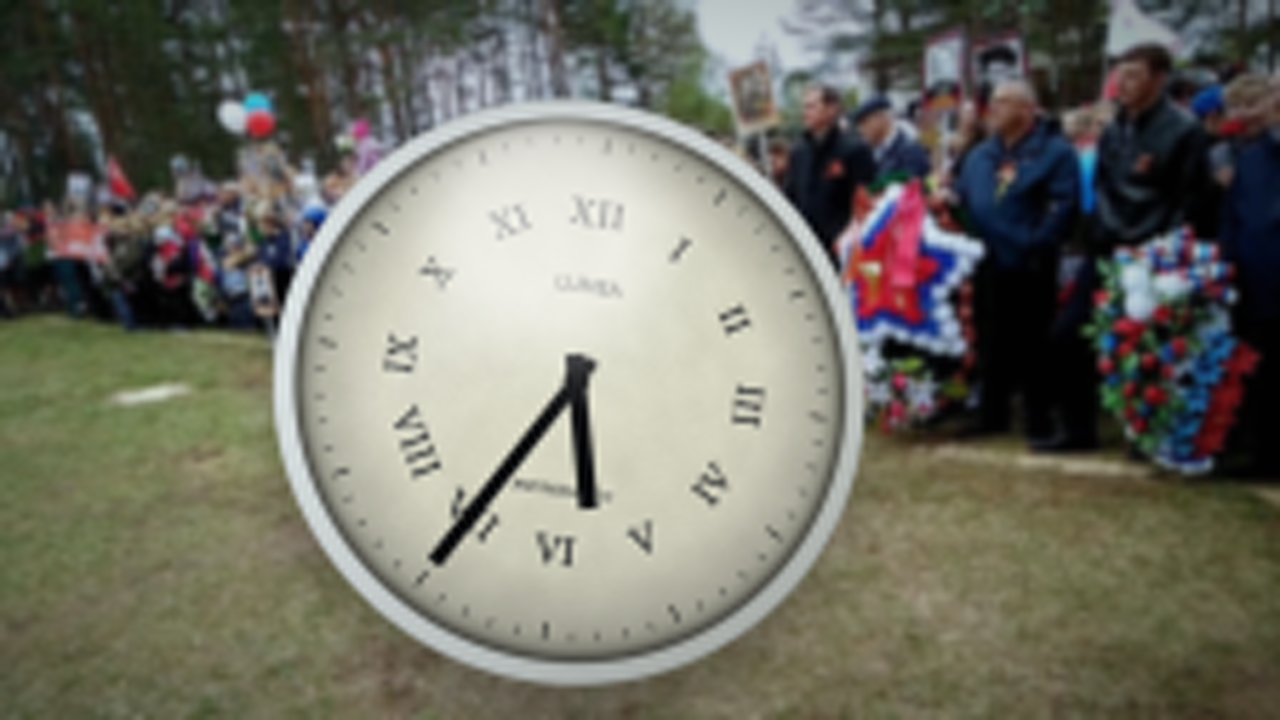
5:35
